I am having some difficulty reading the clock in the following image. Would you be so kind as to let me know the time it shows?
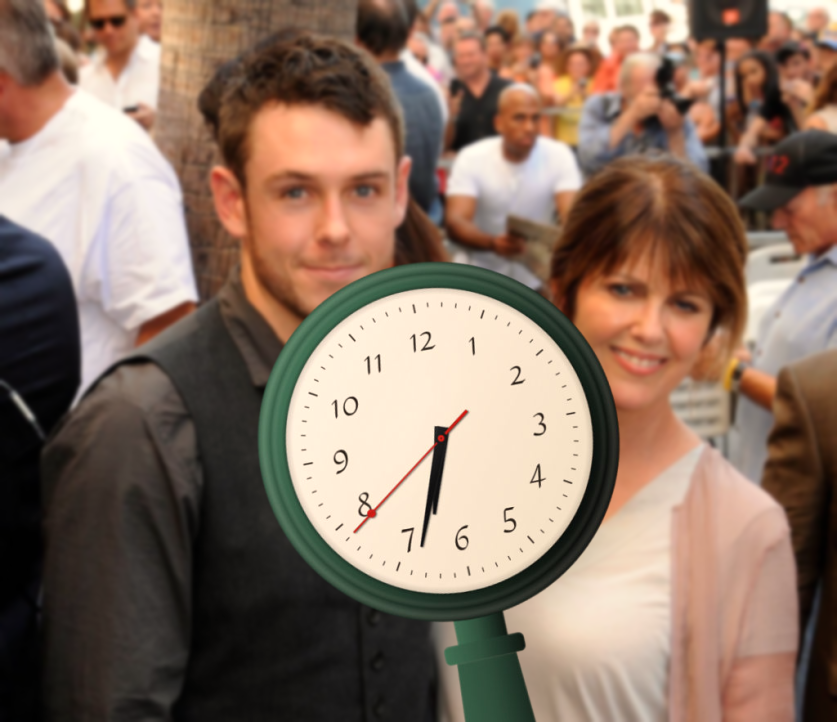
6:33:39
